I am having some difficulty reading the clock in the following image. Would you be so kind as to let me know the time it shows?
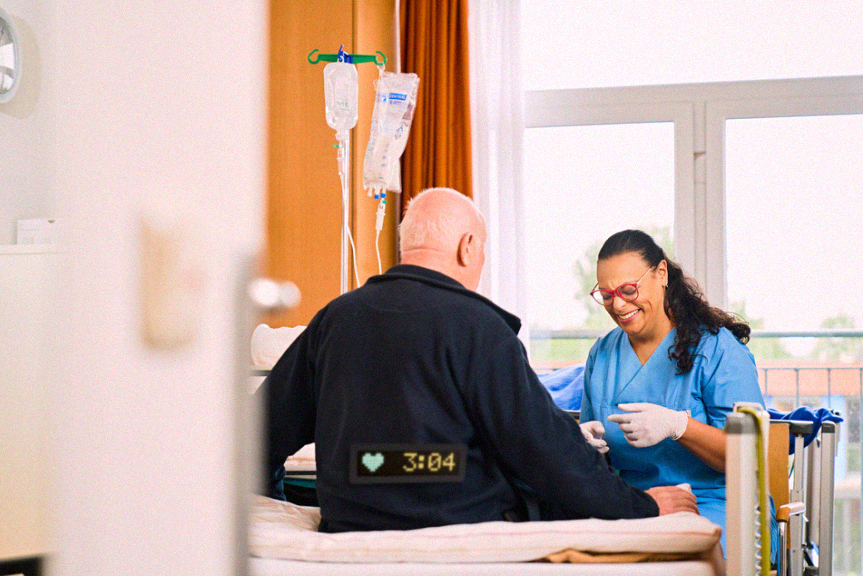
3:04
